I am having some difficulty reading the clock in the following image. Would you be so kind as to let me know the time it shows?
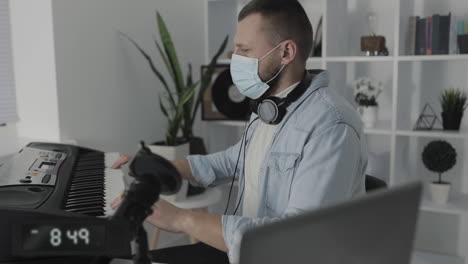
8:49
